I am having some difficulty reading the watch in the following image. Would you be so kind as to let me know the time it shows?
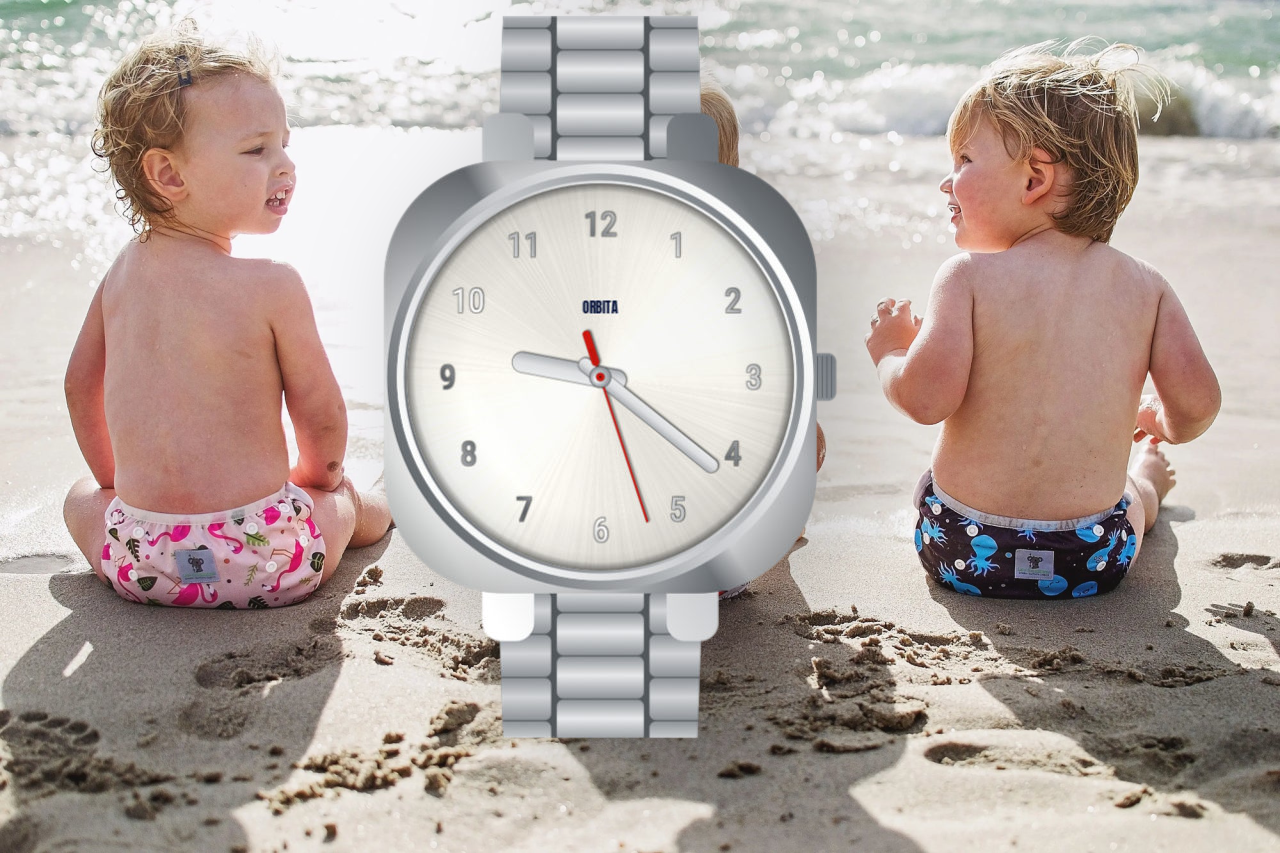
9:21:27
